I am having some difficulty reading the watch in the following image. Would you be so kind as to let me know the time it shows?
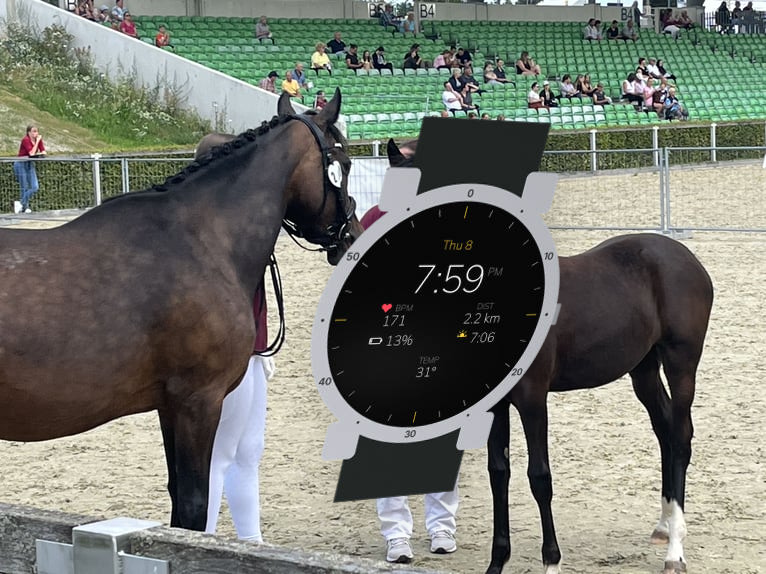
7:59
